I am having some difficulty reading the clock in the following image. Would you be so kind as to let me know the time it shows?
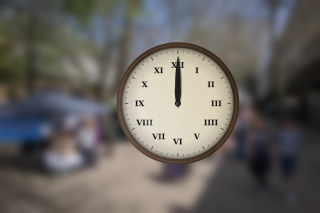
12:00
